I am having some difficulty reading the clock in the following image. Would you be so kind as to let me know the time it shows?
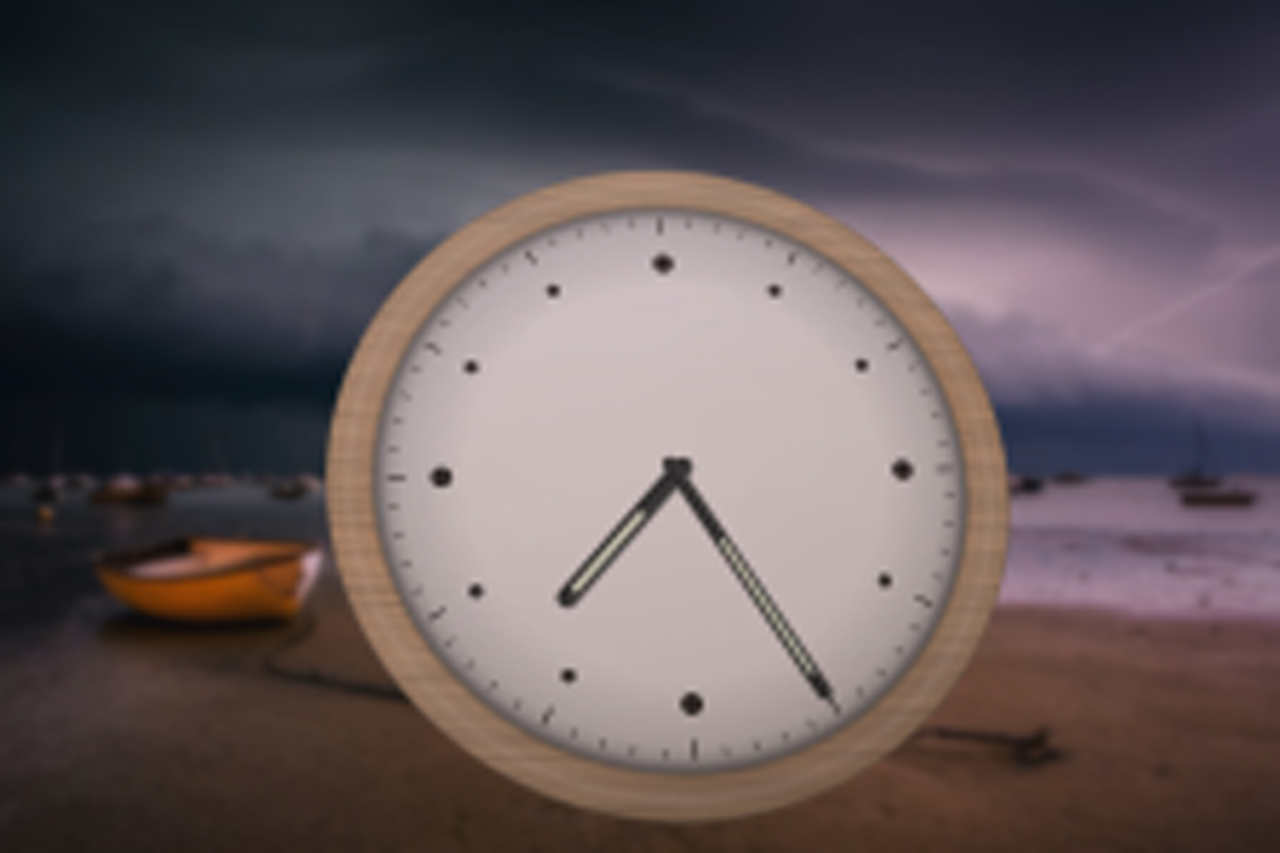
7:25
